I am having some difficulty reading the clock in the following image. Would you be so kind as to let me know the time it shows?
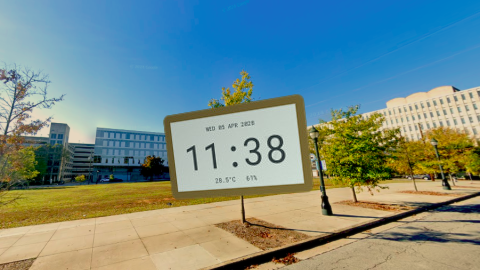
11:38
